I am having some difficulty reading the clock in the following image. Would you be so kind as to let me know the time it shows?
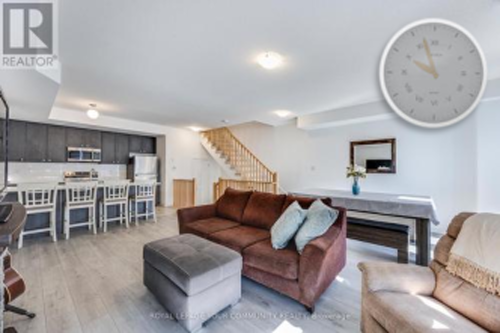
9:57
